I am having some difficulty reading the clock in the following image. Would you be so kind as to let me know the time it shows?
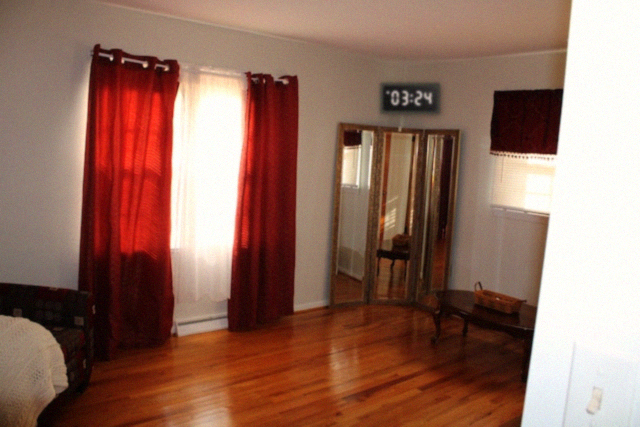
3:24
